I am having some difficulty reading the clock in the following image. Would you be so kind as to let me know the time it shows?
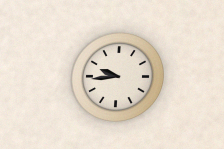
9:44
